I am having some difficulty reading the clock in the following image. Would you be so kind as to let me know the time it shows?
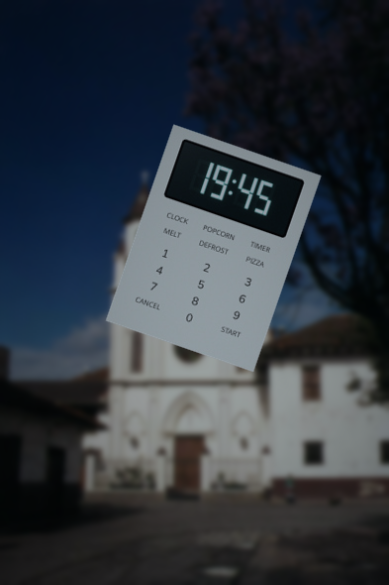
19:45
